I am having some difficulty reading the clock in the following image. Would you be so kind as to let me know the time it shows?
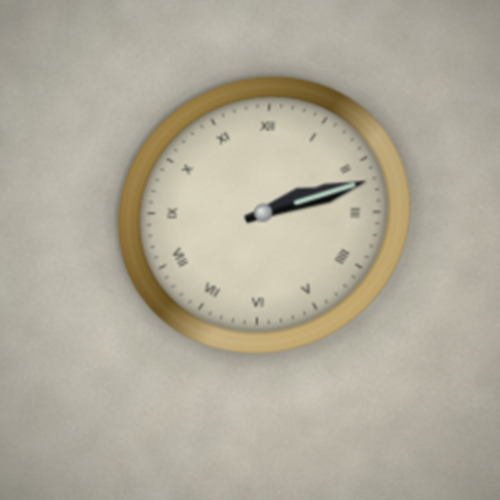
2:12
